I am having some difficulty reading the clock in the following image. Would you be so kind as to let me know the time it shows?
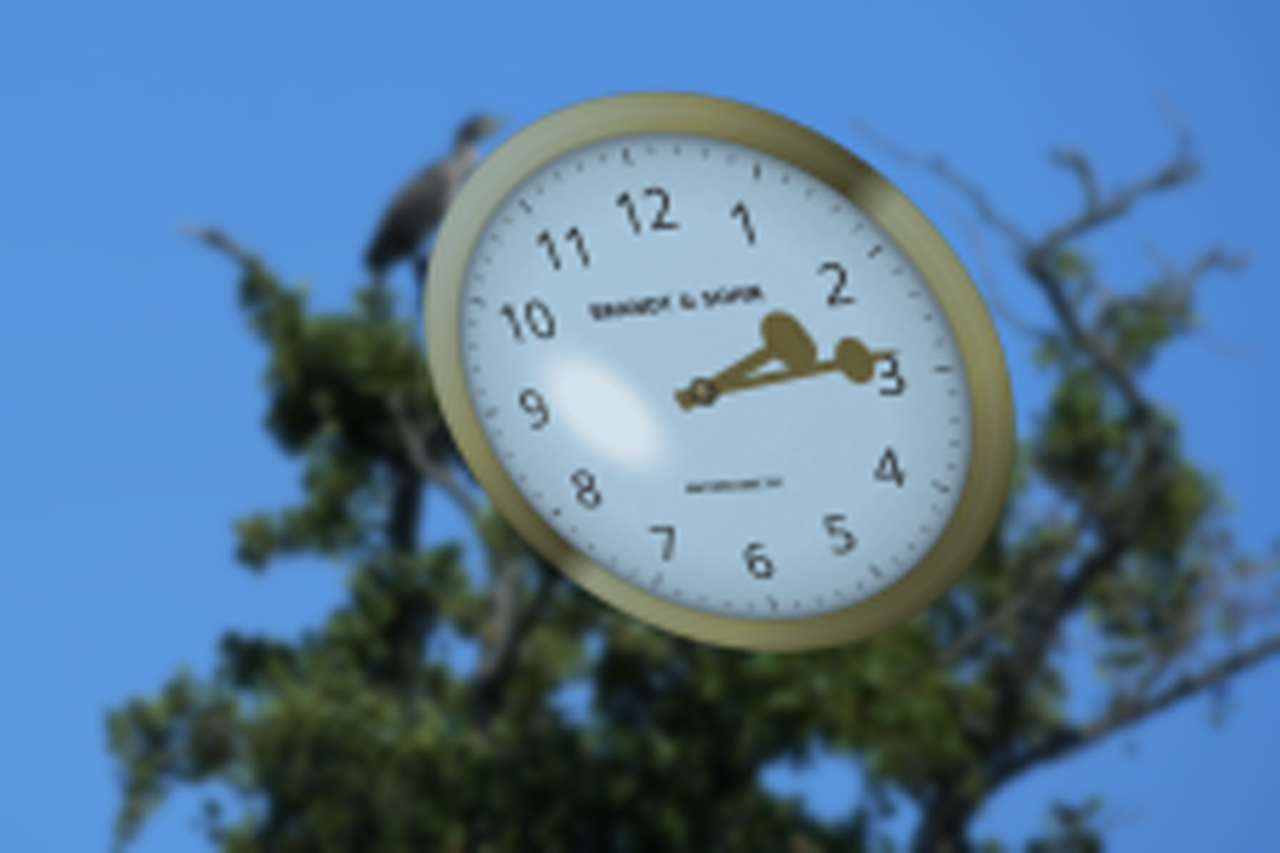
2:14
